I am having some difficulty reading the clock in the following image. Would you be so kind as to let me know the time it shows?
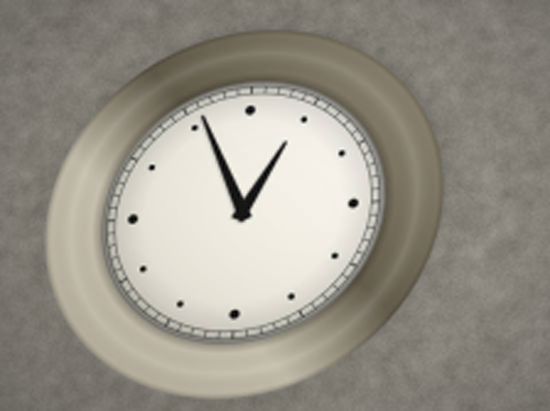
12:56
